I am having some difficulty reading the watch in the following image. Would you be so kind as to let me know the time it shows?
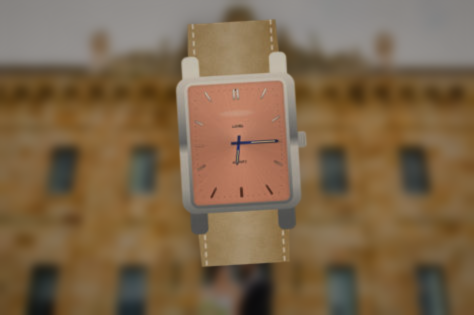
6:15
